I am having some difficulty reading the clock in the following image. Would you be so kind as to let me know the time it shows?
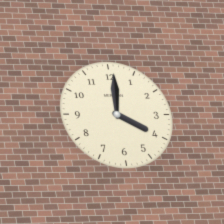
4:01
